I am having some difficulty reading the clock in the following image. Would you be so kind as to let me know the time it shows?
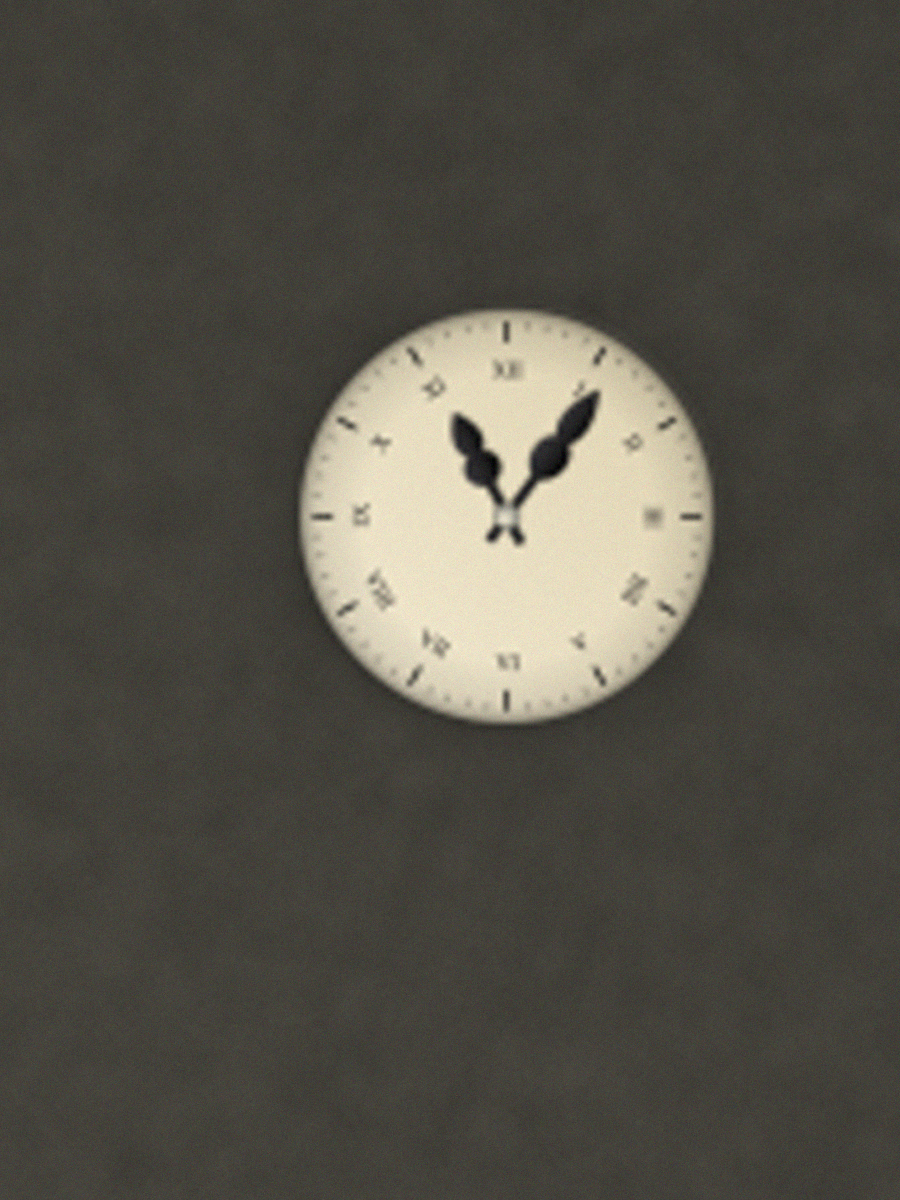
11:06
